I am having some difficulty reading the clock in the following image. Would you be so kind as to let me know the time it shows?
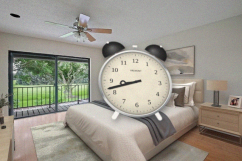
8:42
